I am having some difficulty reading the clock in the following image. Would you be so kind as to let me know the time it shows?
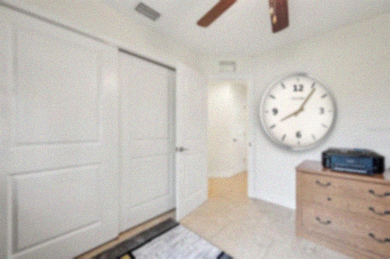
8:06
